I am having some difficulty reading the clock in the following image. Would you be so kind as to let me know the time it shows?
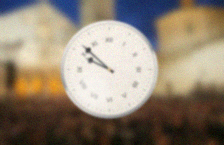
9:52
